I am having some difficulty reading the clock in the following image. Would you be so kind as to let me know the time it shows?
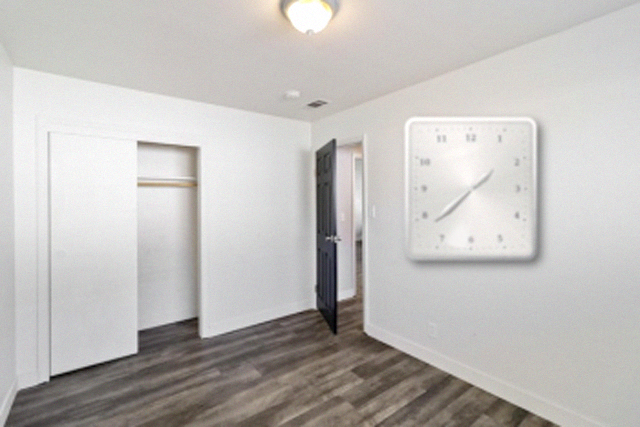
1:38
